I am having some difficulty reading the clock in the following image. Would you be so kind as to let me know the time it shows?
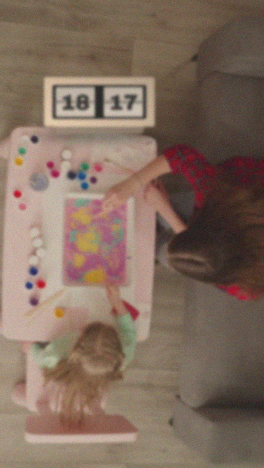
18:17
